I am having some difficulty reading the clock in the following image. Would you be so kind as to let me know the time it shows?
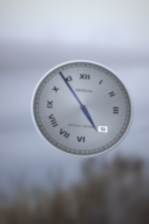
4:54
